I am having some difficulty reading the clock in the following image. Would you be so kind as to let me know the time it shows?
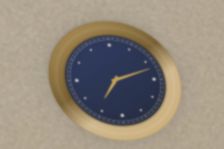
7:12
